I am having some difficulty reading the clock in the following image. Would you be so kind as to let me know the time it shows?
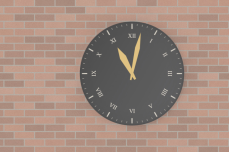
11:02
